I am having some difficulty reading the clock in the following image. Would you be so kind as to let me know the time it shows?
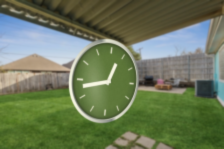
12:43
